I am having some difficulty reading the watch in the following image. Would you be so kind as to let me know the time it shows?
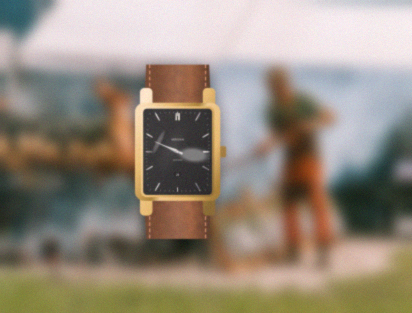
9:49
